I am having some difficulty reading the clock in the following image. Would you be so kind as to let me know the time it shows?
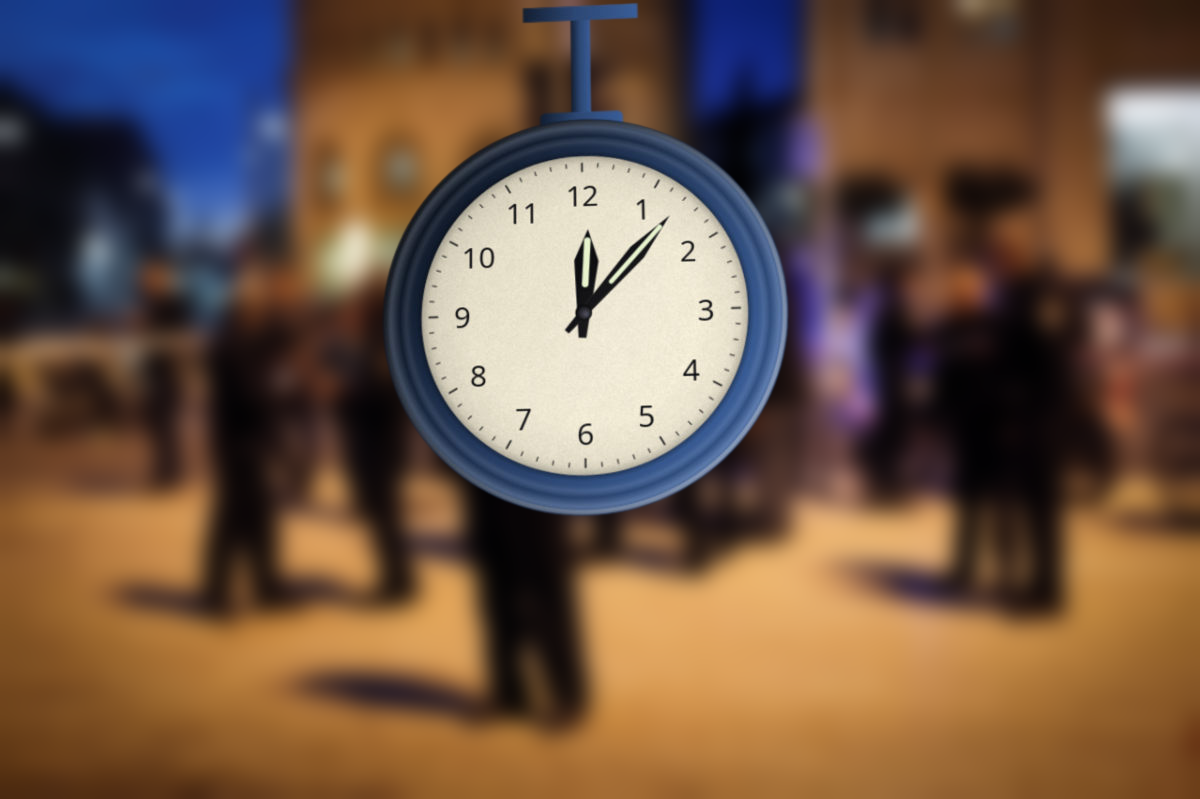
12:07
